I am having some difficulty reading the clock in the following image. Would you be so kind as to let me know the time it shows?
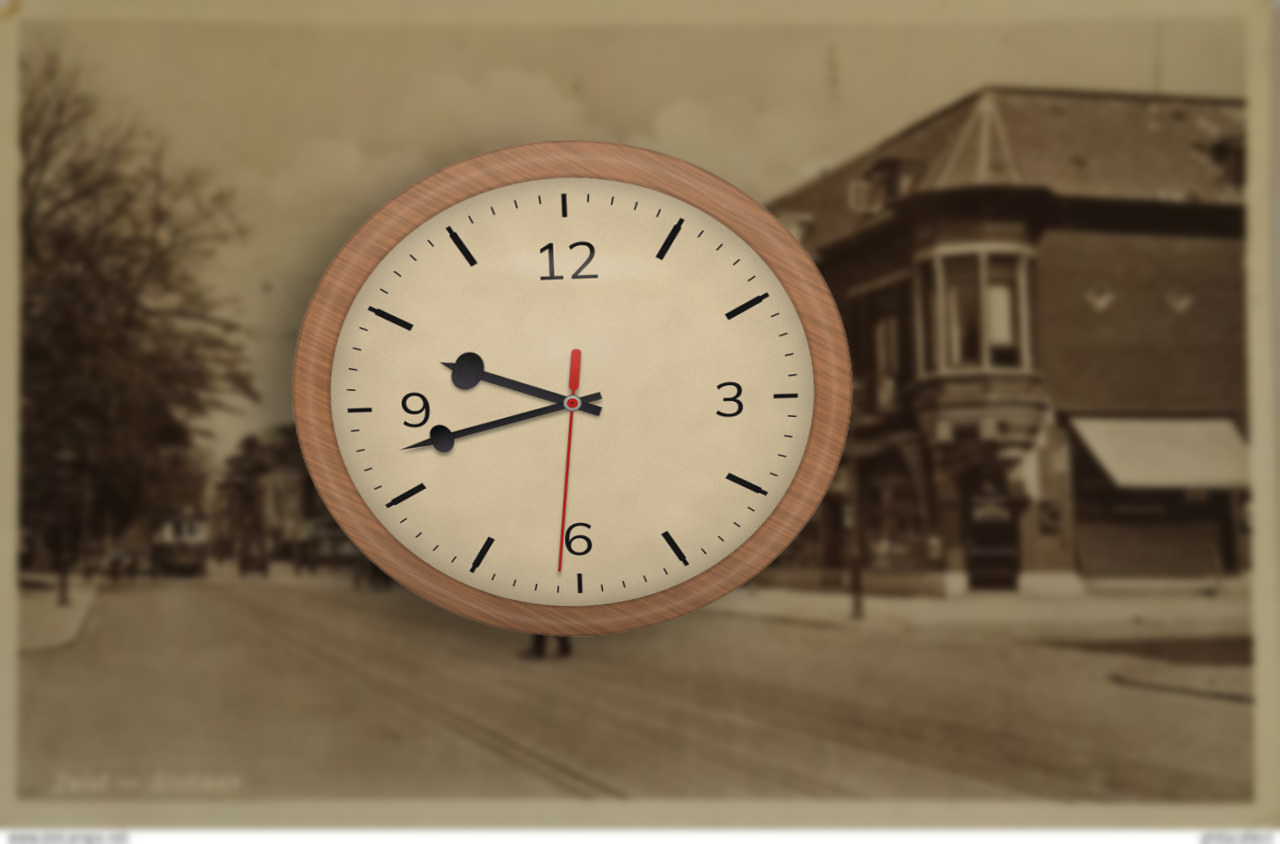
9:42:31
